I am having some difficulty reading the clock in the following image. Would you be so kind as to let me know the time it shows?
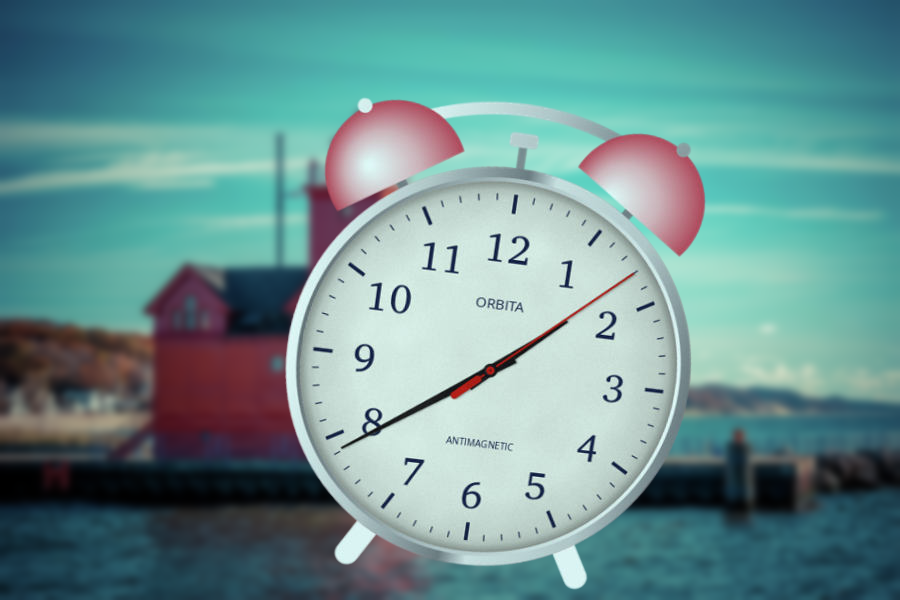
1:39:08
